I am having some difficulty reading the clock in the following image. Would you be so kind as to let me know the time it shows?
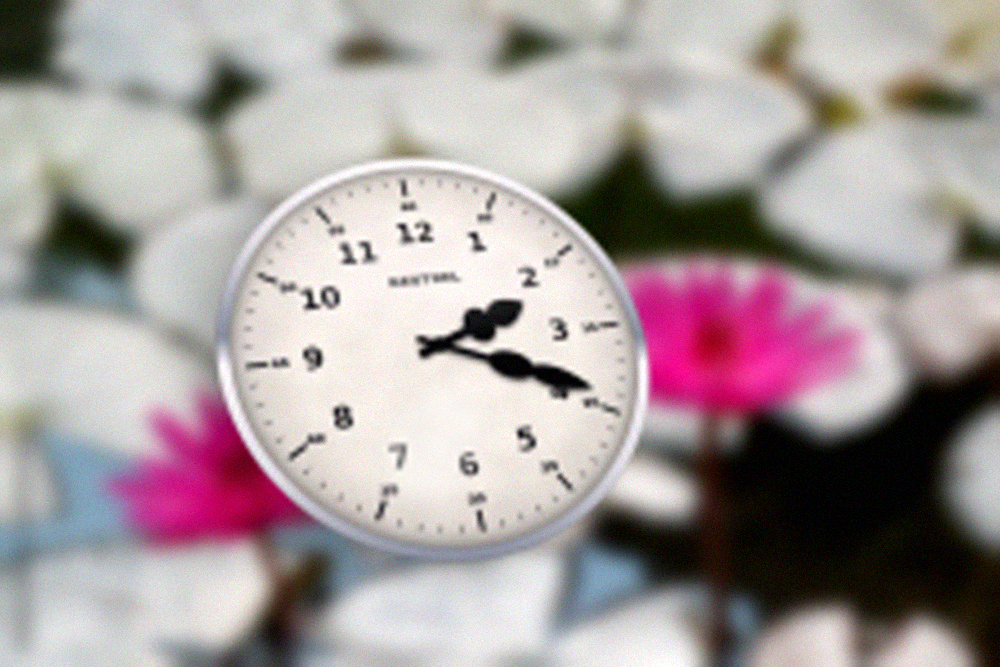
2:19
